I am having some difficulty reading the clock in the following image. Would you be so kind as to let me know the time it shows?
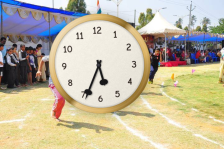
5:34
